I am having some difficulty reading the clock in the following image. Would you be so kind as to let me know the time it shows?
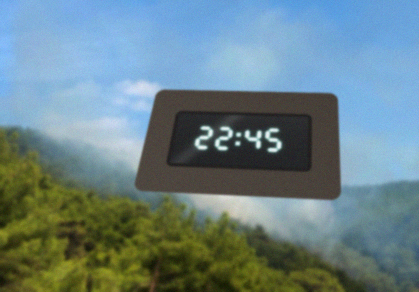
22:45
